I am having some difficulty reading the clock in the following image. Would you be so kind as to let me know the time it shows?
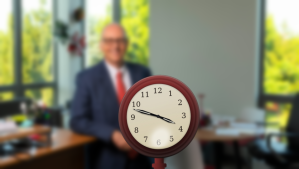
3:48
